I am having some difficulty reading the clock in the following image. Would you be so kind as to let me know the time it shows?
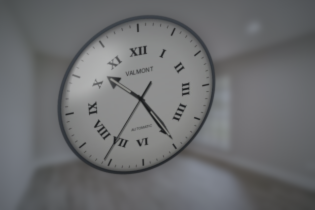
10:24:36
